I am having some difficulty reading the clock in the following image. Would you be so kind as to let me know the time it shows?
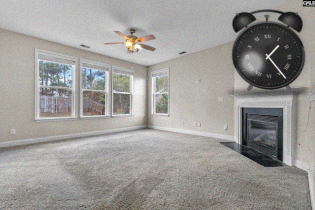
1:24
